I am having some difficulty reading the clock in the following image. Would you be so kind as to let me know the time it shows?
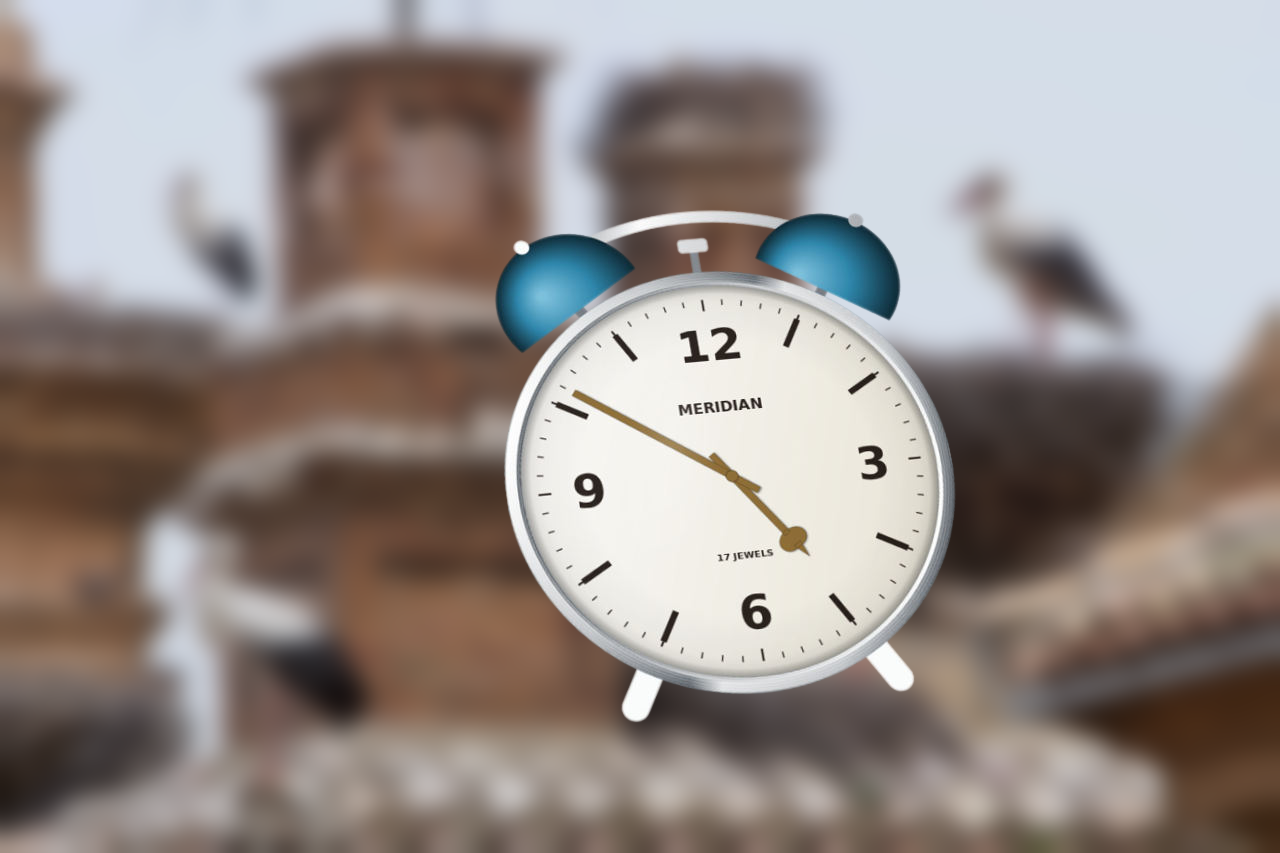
4:51
